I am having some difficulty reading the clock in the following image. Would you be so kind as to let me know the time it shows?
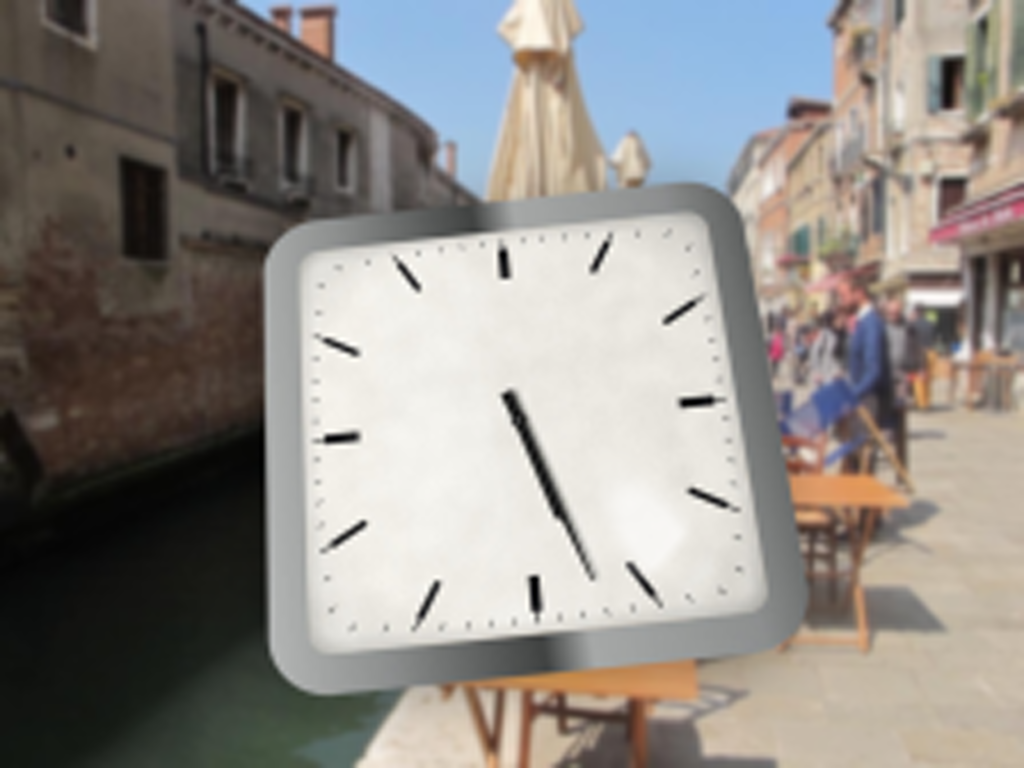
5:27
